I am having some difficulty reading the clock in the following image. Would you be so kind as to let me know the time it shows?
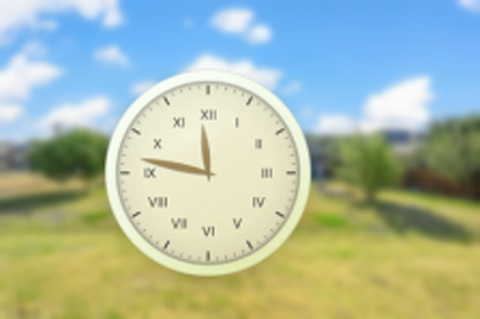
11:47
